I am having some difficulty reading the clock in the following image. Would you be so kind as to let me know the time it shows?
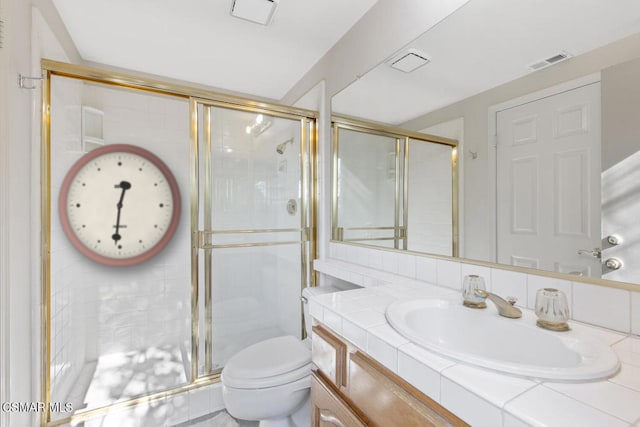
12:31
